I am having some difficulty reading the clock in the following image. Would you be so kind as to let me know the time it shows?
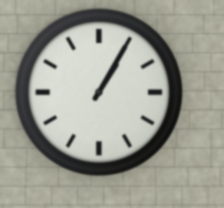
1:05
